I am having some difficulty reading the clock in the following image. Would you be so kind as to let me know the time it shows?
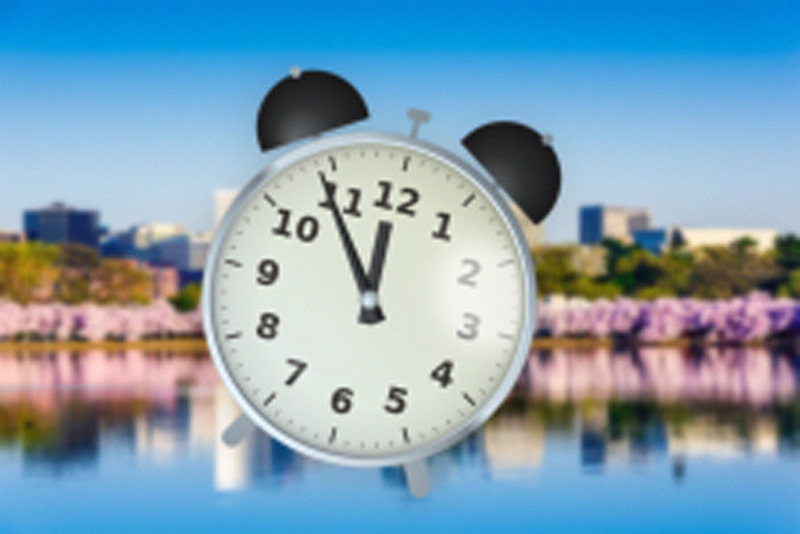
11:54
